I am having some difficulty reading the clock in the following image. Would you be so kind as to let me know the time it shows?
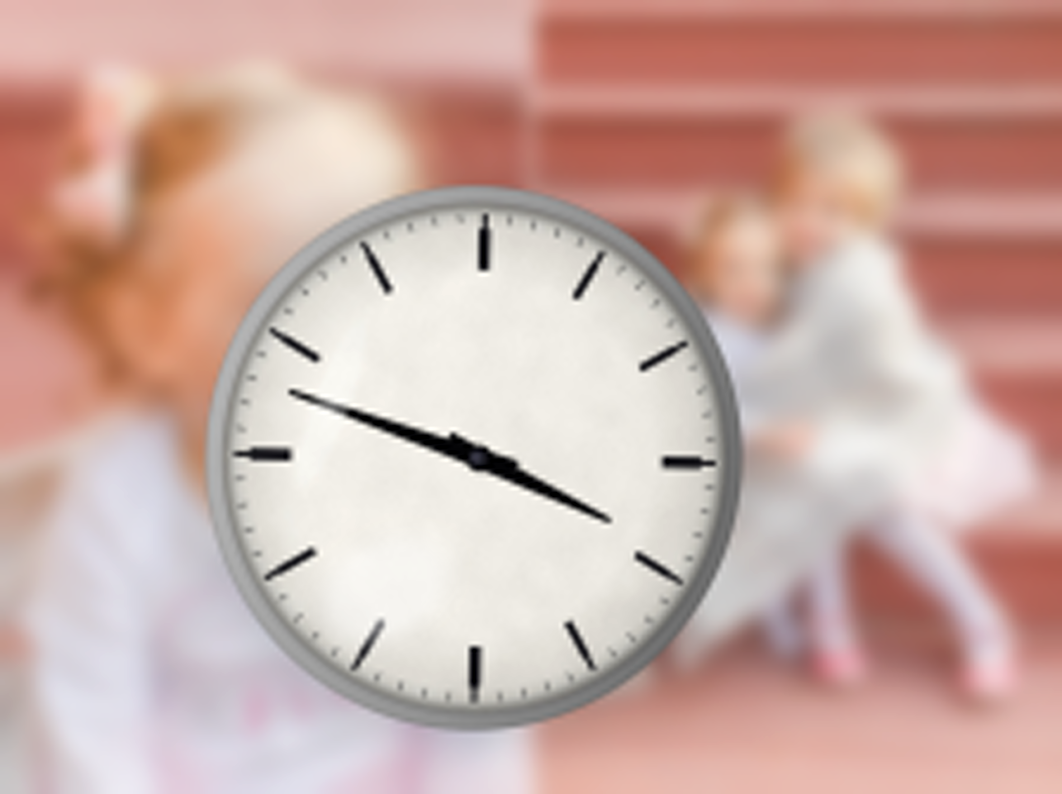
3:48
